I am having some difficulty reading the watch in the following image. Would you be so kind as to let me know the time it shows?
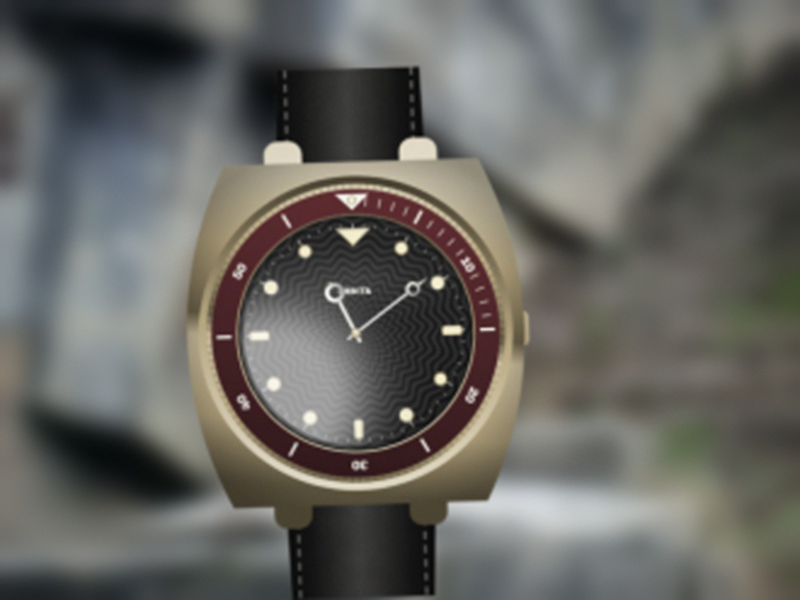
11:09
